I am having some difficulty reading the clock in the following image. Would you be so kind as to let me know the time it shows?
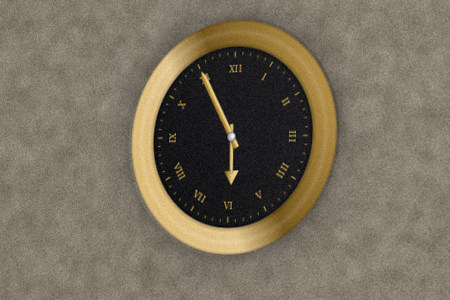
5:55
